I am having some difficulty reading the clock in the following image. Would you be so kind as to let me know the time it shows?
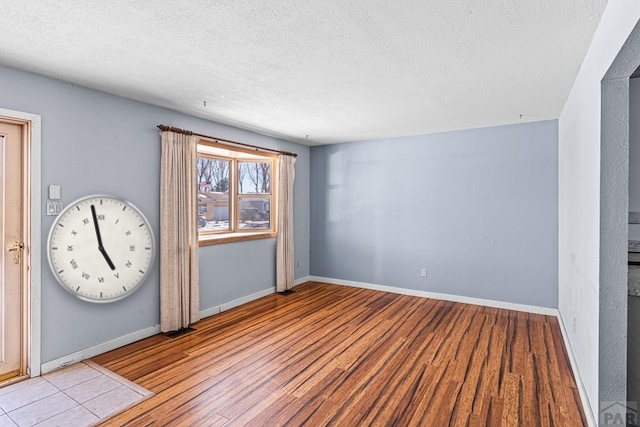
4:58
